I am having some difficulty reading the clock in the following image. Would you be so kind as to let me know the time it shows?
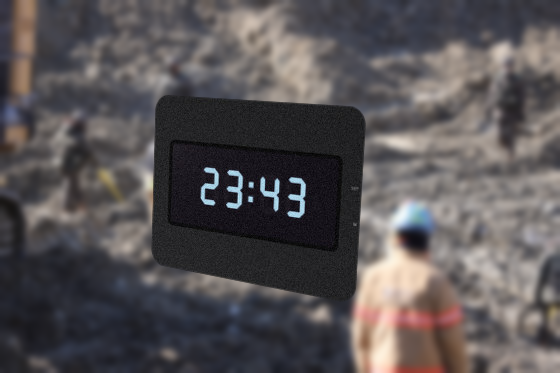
23:43
